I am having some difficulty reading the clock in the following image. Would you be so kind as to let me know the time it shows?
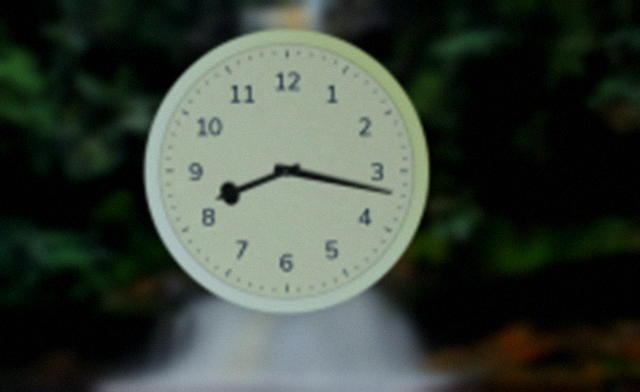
8:17
